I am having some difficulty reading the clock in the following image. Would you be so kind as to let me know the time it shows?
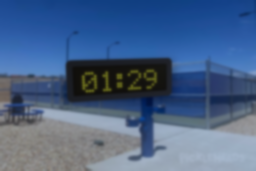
1:29
